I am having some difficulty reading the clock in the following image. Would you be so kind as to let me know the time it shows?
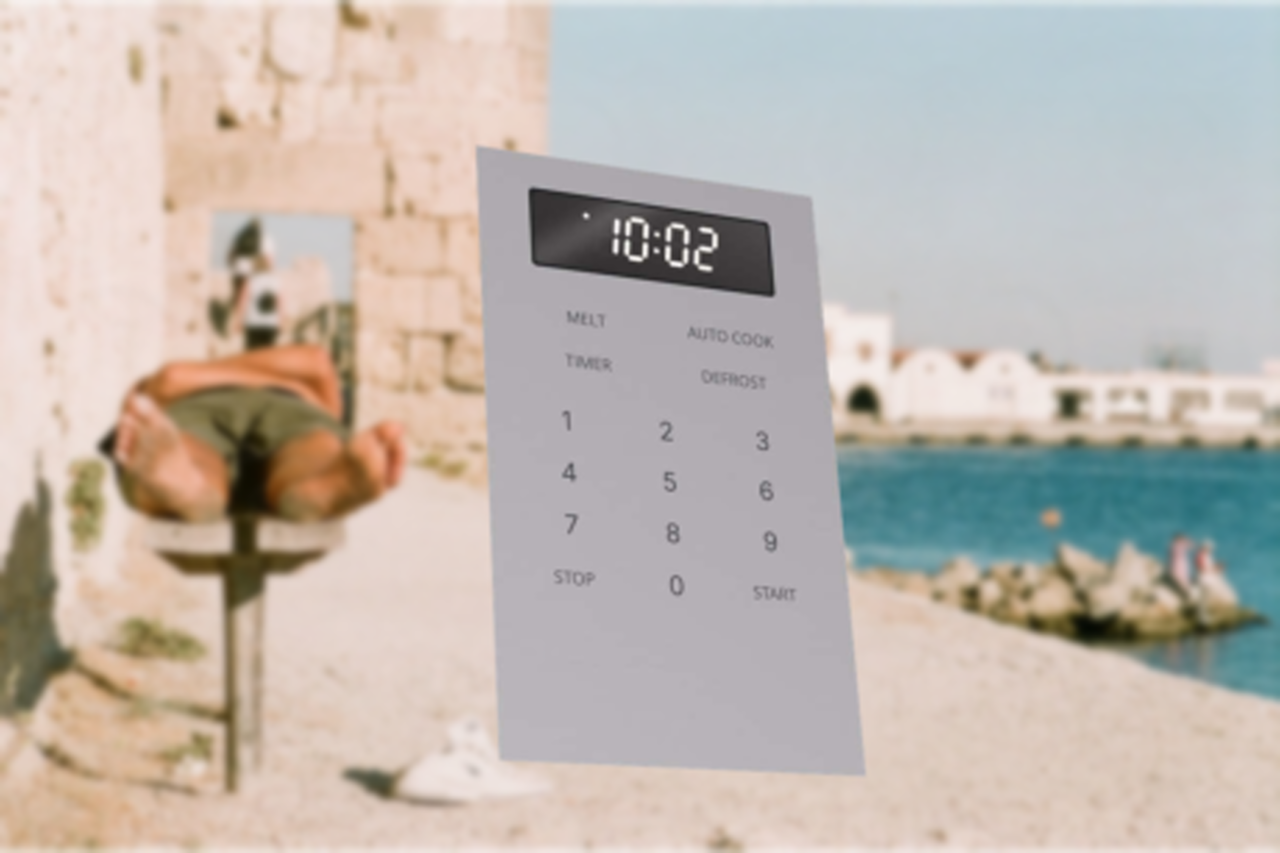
10:02
